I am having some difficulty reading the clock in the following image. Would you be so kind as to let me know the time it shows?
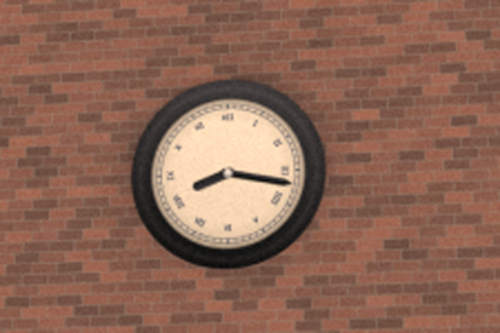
8:17
